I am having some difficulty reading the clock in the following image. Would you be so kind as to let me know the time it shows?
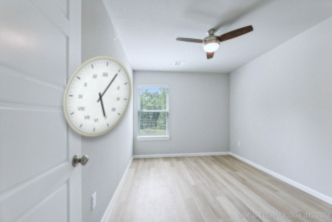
5:05
